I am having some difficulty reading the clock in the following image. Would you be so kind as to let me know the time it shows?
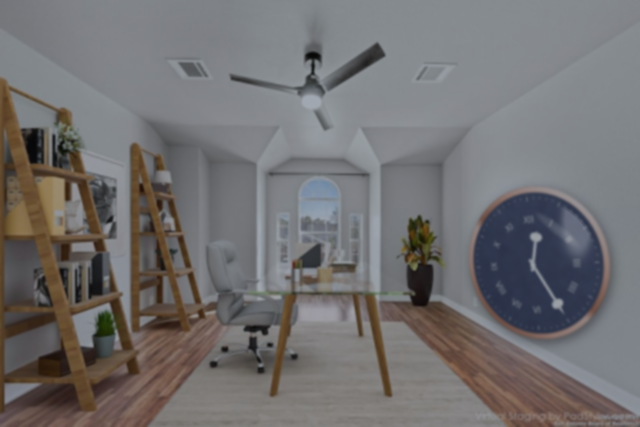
12:25
